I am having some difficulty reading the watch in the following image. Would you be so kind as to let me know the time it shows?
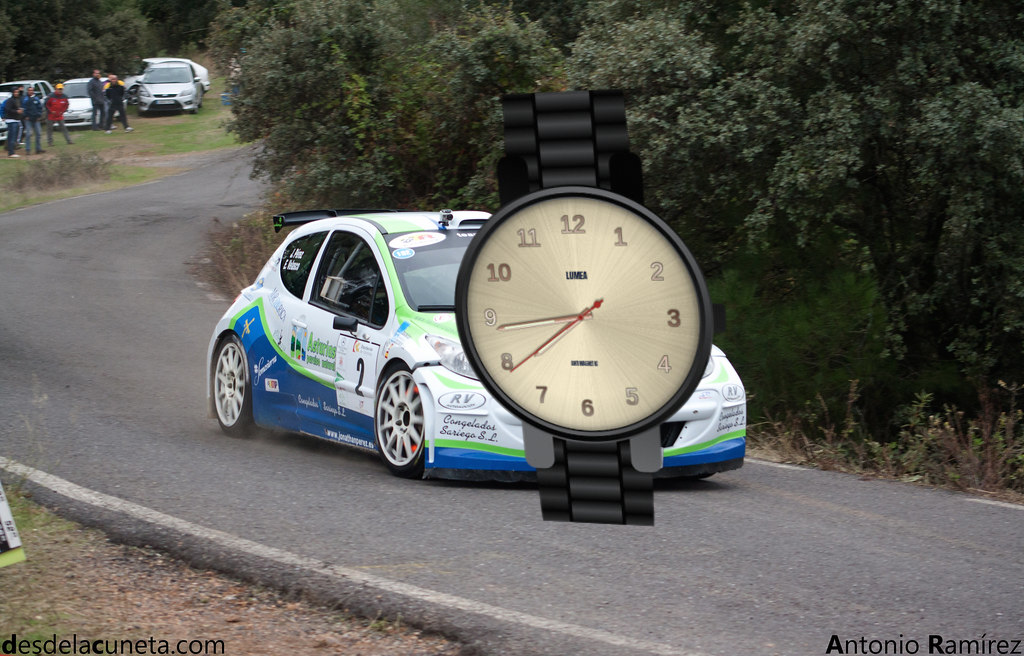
7:43:39
